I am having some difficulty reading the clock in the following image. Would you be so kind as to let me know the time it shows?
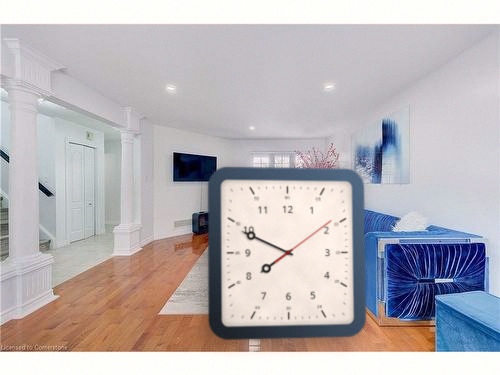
7:49:09
